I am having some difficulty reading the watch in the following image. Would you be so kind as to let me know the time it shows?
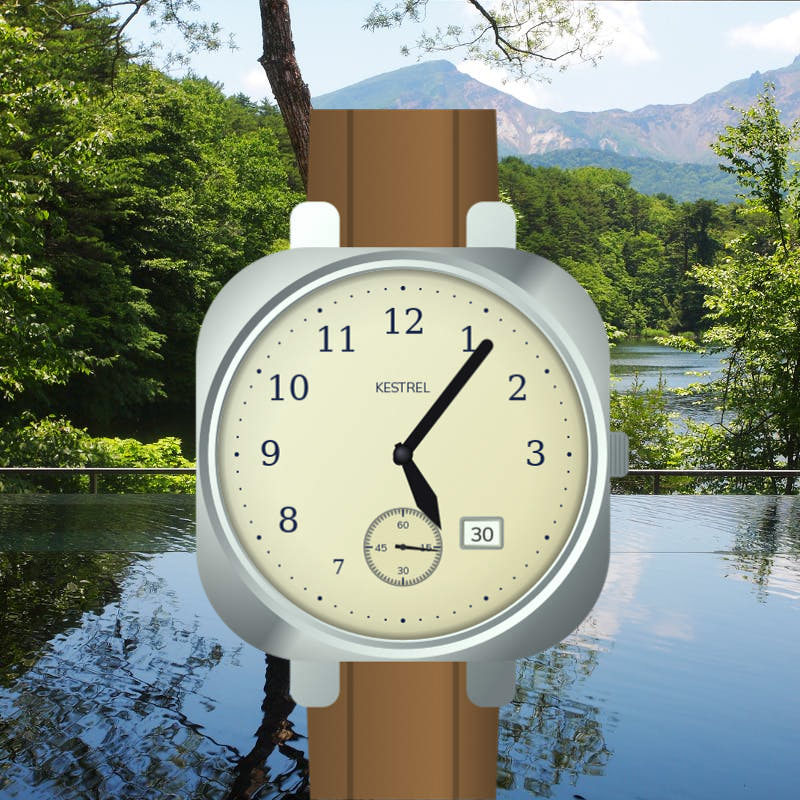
5:06:16
